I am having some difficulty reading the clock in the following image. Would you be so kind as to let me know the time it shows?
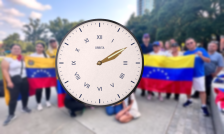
2:10
